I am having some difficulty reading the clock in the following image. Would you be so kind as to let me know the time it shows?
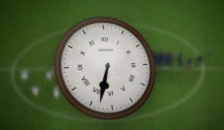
6:33
